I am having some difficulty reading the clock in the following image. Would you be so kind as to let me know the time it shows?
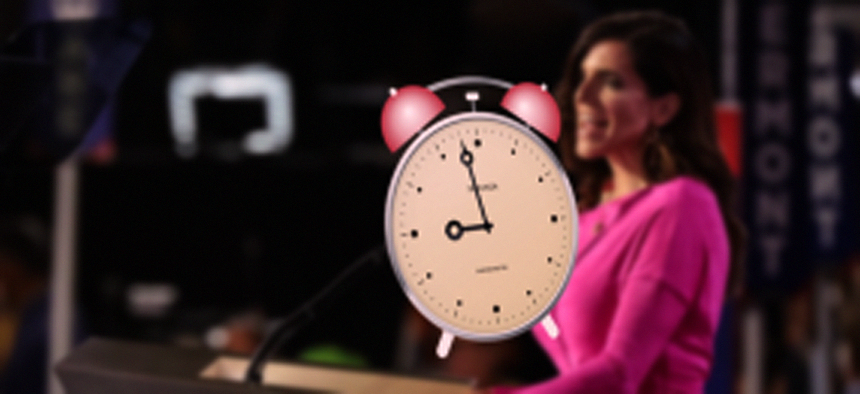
8:58
